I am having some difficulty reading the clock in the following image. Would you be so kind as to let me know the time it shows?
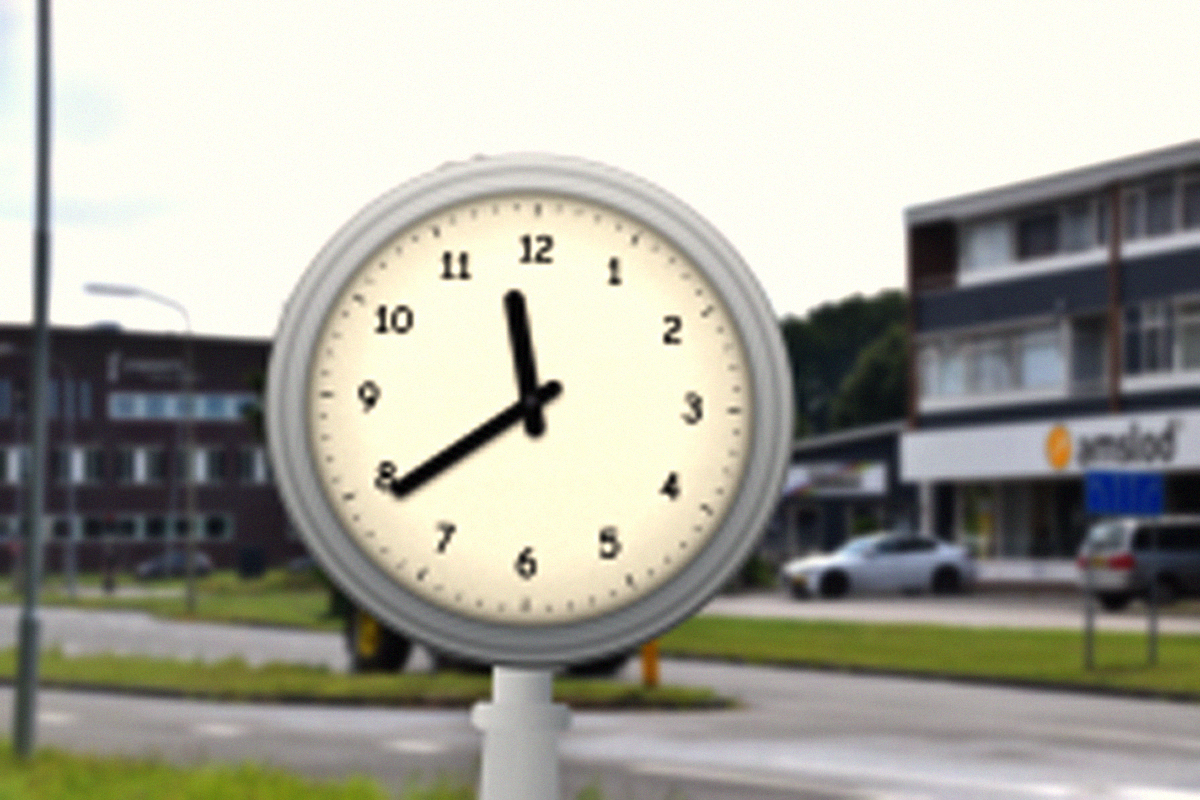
11:39
